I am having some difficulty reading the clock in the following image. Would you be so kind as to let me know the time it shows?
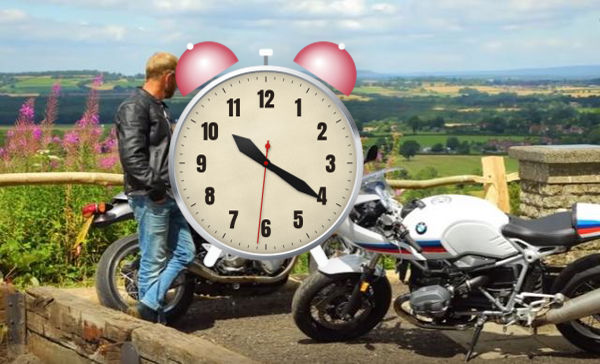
10:20:31
